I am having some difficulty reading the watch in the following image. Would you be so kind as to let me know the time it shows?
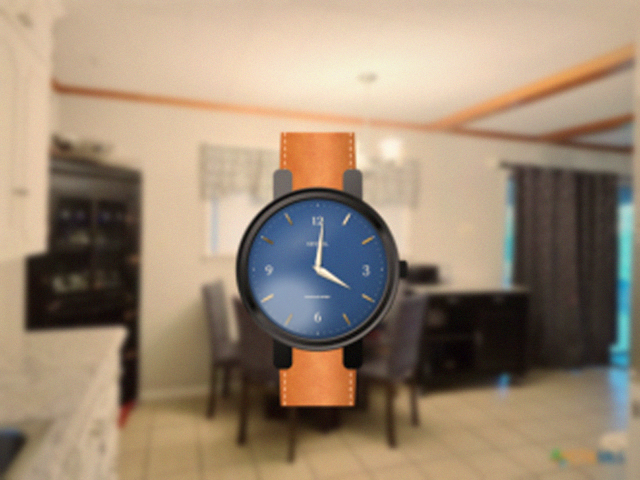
4:01
